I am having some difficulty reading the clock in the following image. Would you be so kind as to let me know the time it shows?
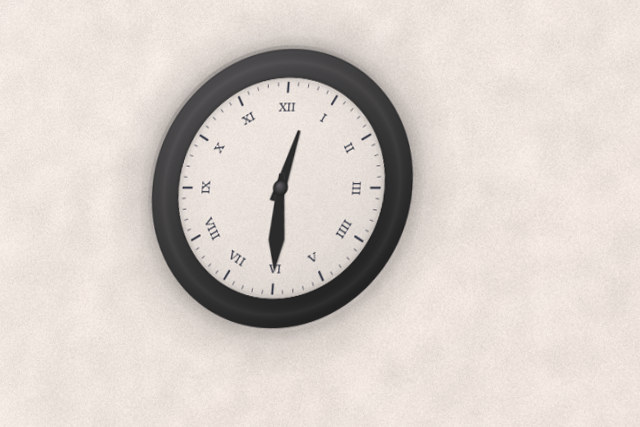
12:30
